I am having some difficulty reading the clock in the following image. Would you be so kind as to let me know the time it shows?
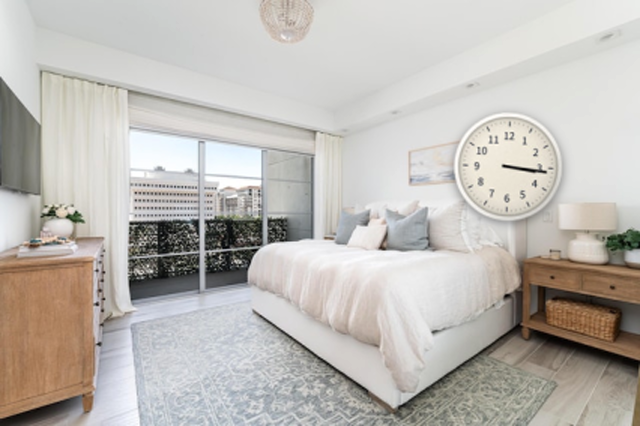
3:16
